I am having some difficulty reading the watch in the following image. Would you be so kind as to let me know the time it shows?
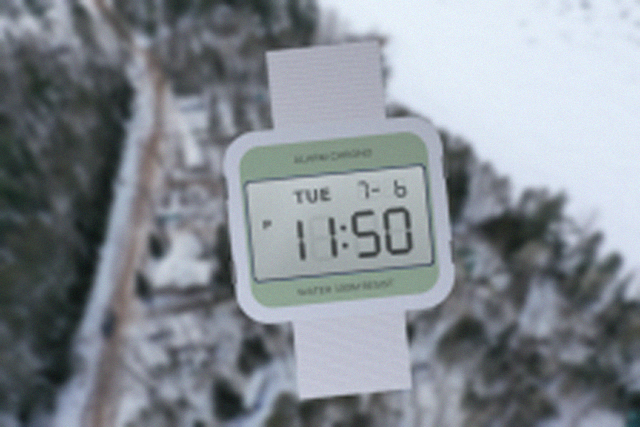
11:50
